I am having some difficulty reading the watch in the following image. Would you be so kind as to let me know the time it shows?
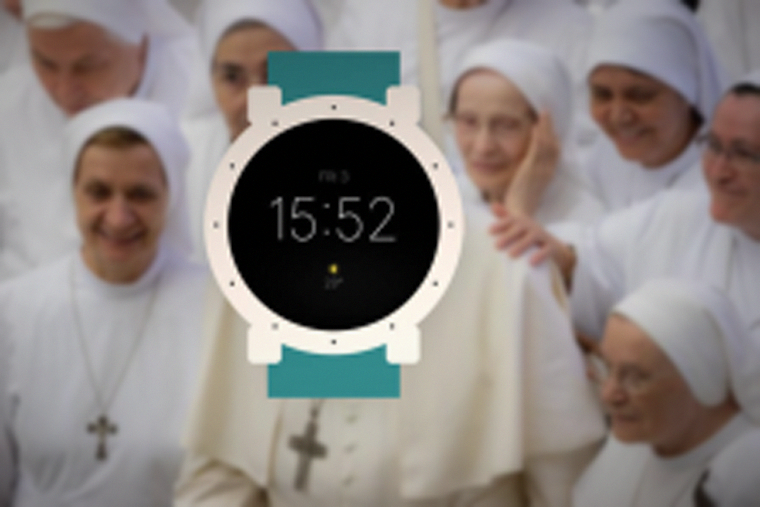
15:52
